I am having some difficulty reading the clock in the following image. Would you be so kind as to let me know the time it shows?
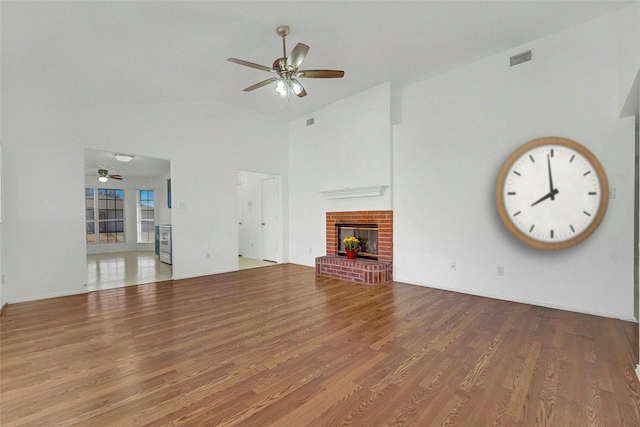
7:59
